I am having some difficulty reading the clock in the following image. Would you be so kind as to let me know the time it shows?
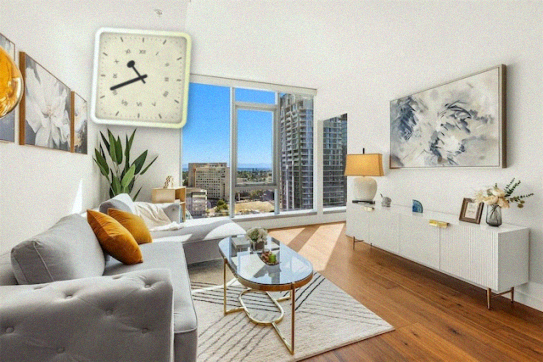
10:41
